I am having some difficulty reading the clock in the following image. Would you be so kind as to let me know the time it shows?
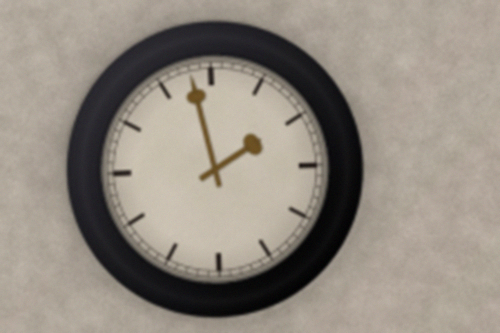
1:58
